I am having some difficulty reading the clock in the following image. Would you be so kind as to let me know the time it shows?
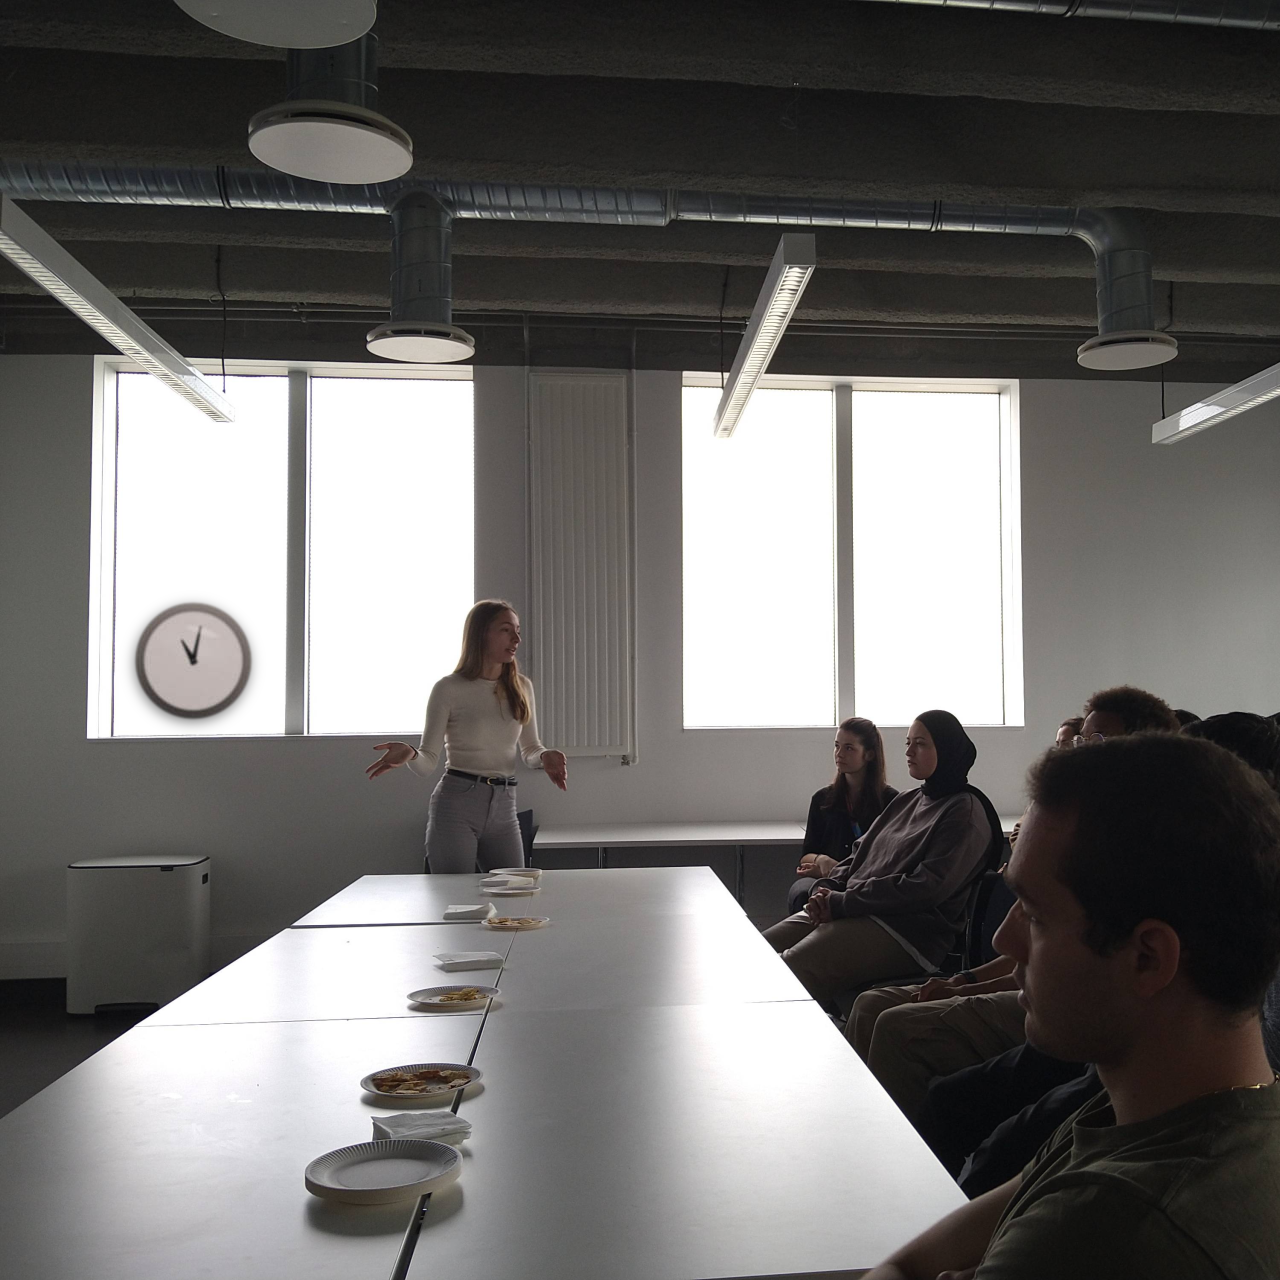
11:02
